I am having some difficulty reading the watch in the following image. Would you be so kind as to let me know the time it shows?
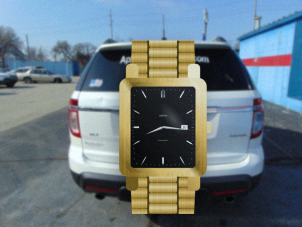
8:16
